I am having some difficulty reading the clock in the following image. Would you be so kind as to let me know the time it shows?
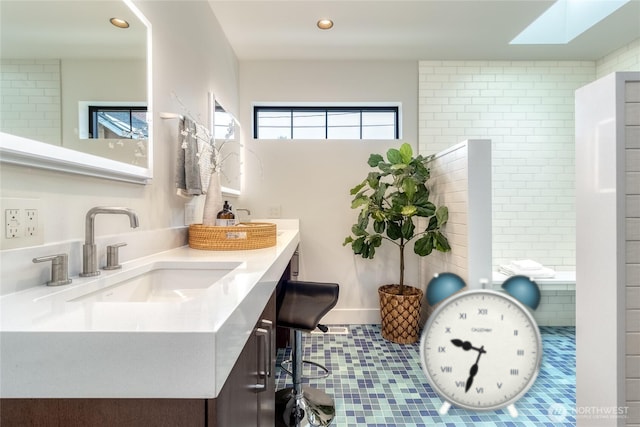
9:33
